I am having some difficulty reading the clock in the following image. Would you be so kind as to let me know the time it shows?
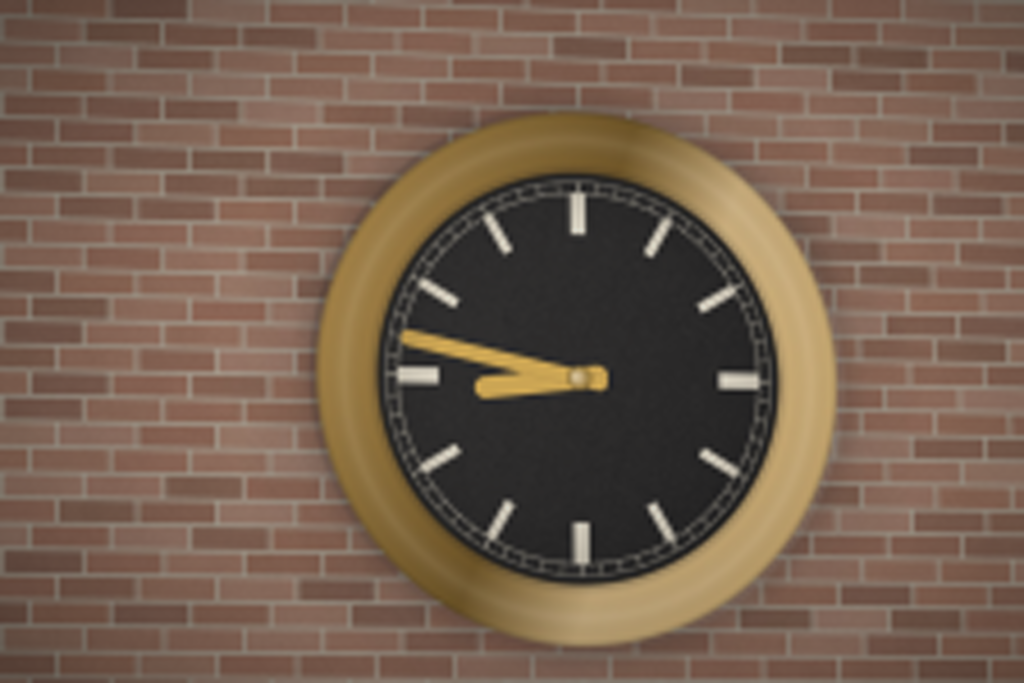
8:47
